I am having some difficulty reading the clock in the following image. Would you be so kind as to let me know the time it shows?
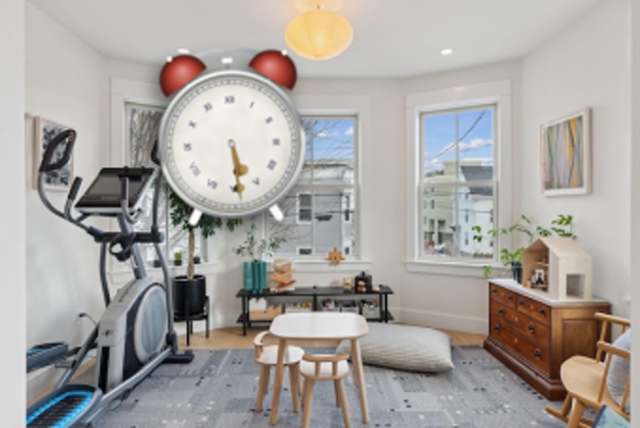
5:29
